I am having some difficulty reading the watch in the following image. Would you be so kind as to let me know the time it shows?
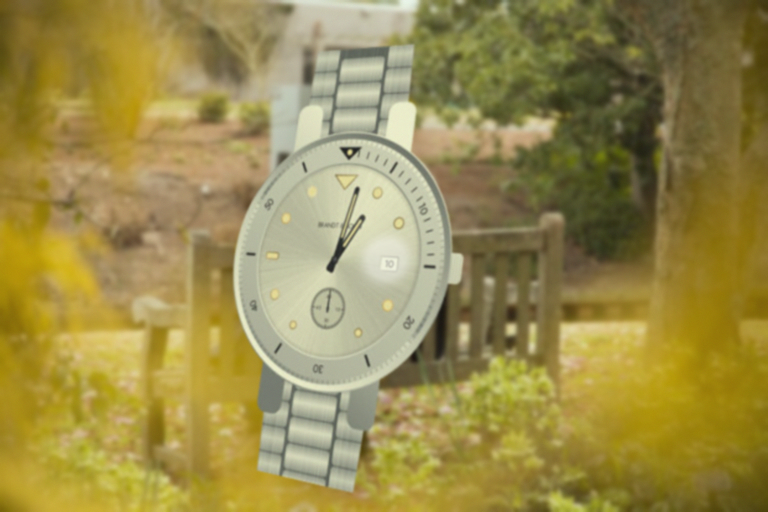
1:02
